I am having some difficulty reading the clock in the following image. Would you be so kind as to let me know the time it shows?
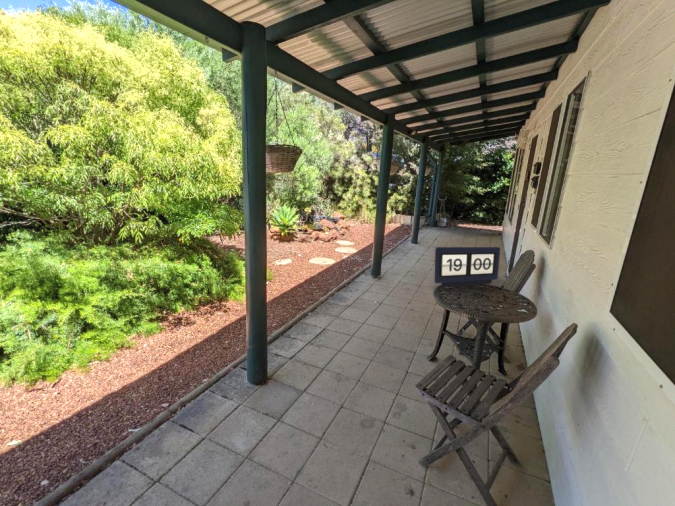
19:00
